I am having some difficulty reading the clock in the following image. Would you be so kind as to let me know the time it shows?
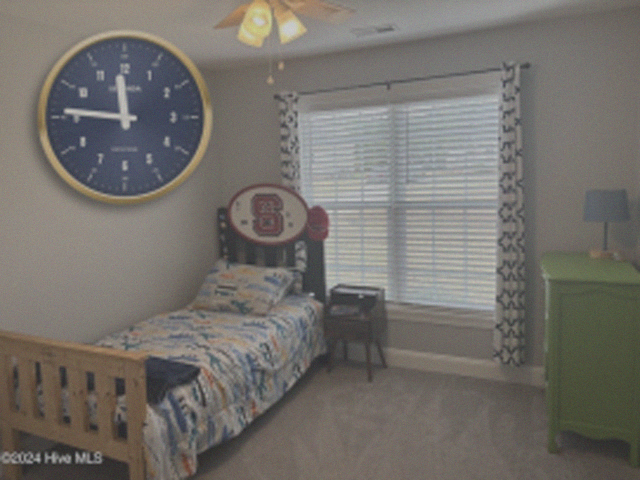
11:46
